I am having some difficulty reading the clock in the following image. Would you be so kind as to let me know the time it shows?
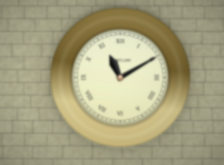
11:10
